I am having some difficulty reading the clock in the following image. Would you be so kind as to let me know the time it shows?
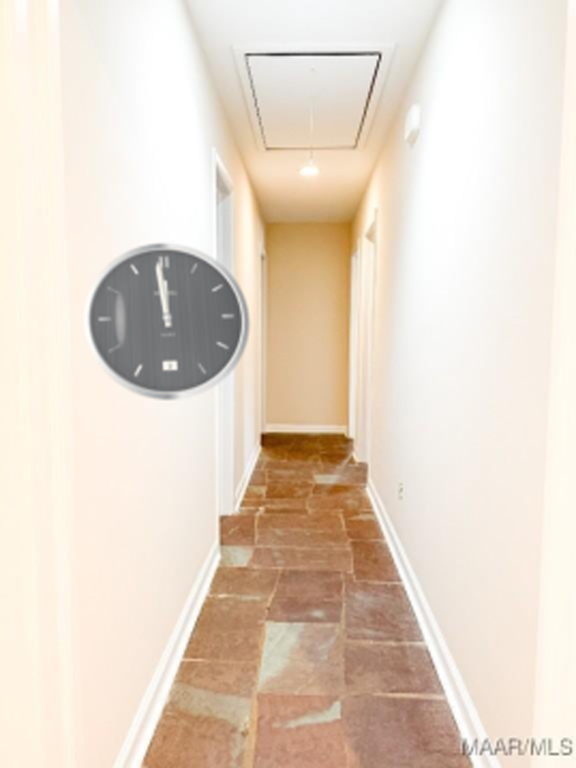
11:59
